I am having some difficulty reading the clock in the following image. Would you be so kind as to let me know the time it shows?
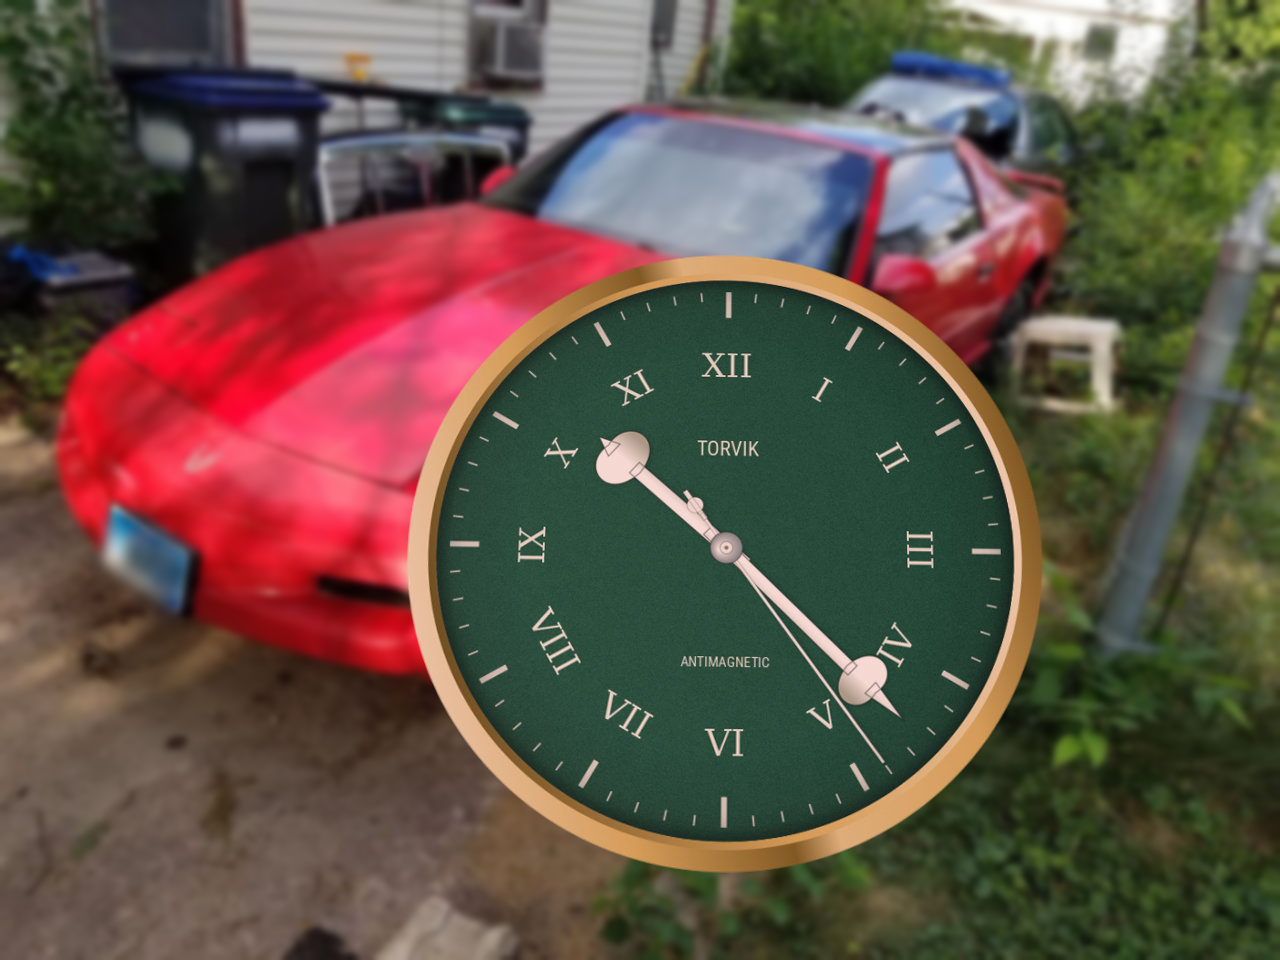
10:22:24
